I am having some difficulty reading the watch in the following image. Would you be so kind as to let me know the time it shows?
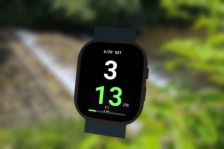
3:13
